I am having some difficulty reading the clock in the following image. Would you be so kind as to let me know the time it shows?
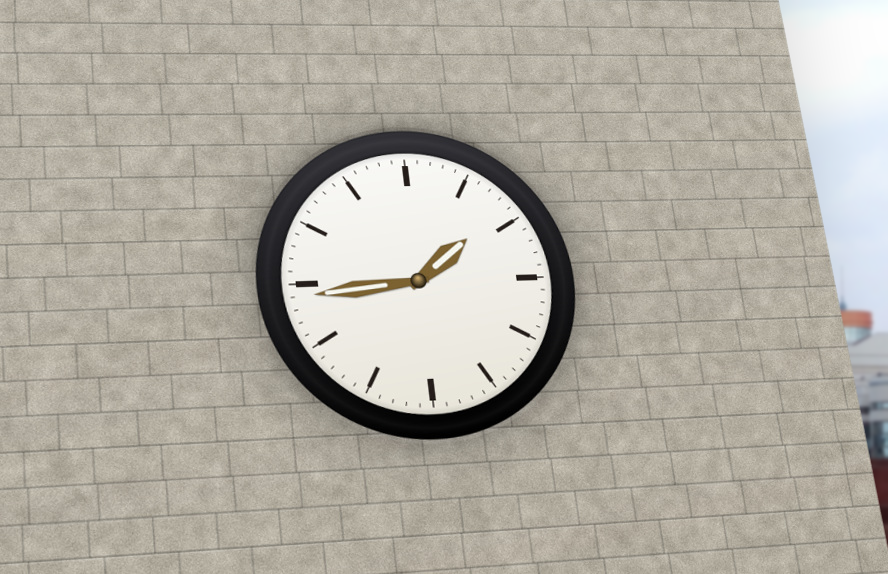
1:44
